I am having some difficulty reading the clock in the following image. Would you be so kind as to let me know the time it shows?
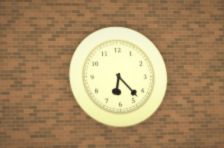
6:23
